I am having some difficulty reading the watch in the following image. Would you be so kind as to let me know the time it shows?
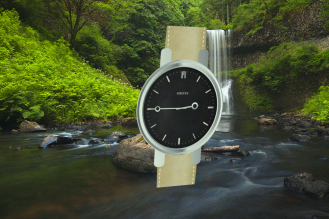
2:45
